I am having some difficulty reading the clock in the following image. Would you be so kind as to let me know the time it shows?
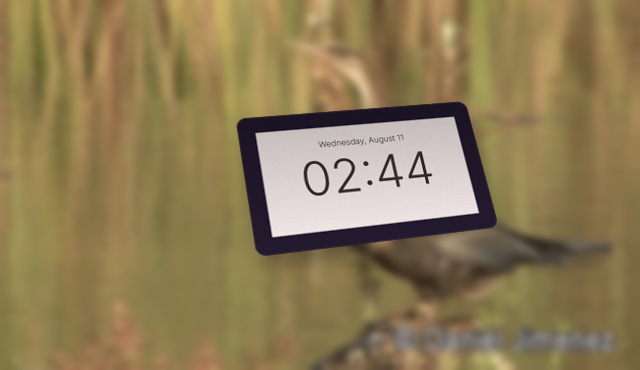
2:44
